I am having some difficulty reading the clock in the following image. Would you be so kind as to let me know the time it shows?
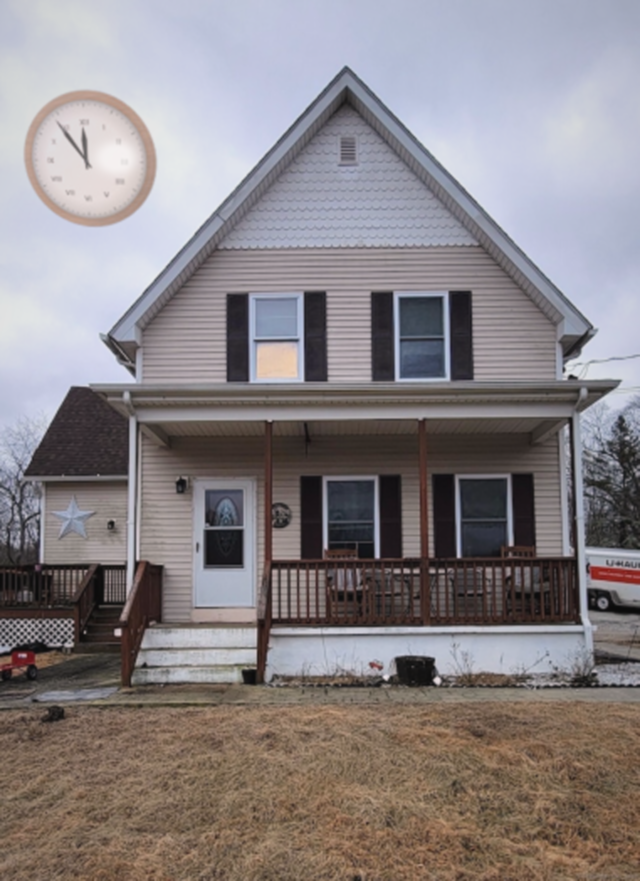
11:54
